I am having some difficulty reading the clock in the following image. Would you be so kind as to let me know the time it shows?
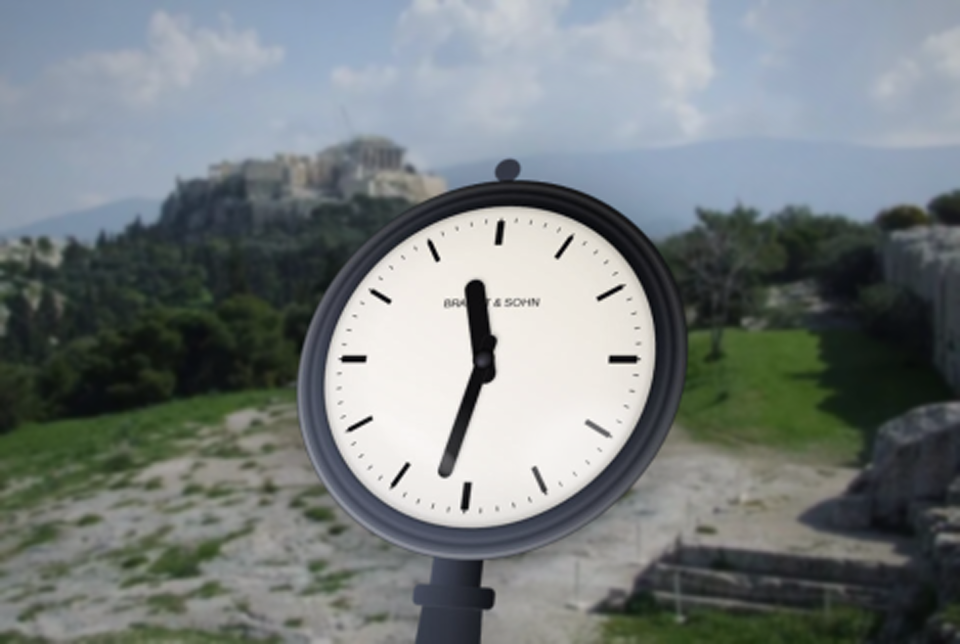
11:32
